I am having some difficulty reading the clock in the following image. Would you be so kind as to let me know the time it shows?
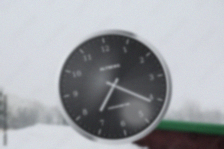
7:21
